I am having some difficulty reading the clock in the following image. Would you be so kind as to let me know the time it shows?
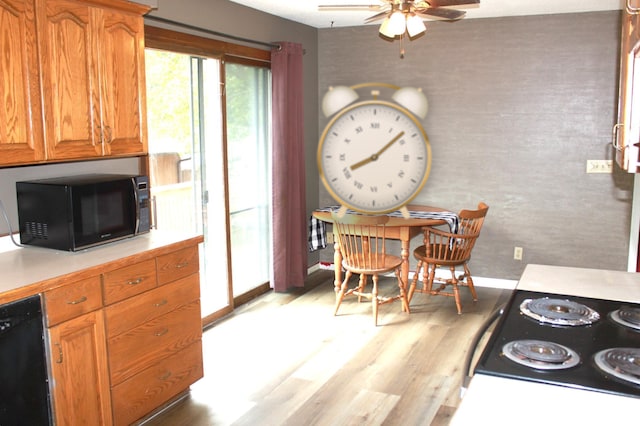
8:08
